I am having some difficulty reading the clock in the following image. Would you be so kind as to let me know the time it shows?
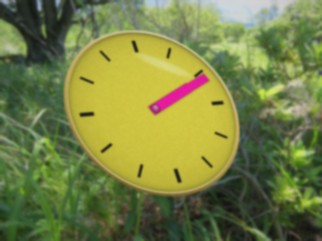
2:11
